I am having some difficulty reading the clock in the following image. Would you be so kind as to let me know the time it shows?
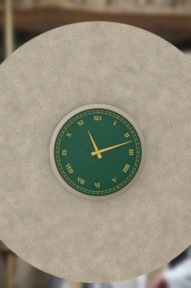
11:12
